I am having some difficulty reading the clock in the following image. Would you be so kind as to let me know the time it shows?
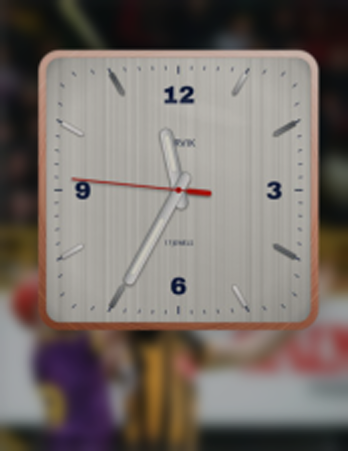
11:34:46
